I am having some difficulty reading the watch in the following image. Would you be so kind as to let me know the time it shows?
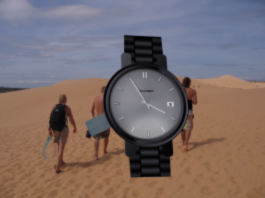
3:55
